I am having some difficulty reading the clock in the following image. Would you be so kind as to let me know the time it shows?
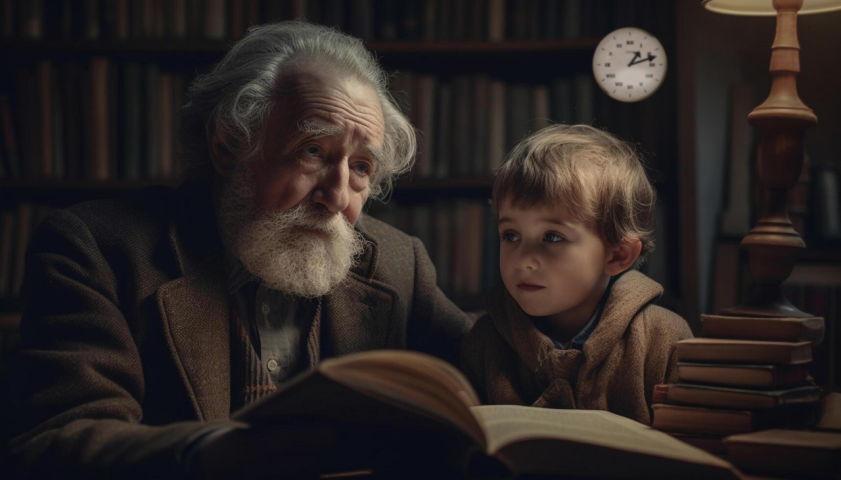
1:12
